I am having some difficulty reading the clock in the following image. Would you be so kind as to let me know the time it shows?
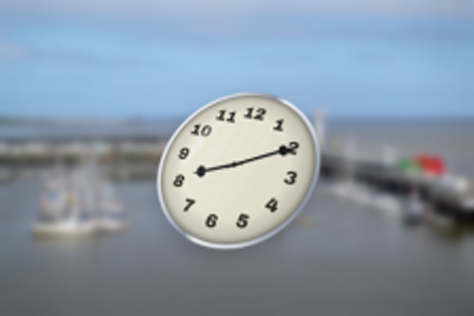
8:10
